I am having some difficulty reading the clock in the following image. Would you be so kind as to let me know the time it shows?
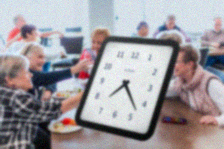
7:23
